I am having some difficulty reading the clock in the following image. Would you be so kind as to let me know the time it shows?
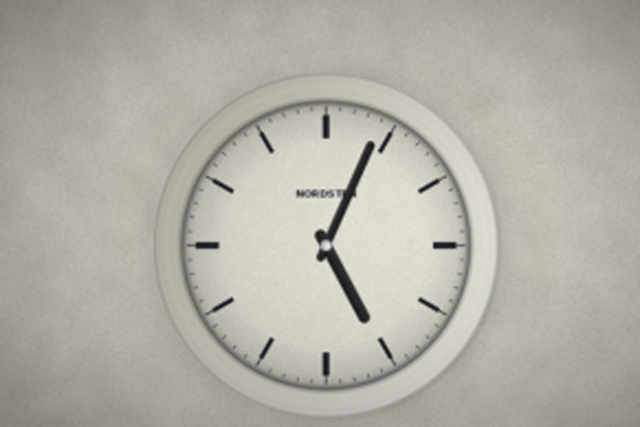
5:04
